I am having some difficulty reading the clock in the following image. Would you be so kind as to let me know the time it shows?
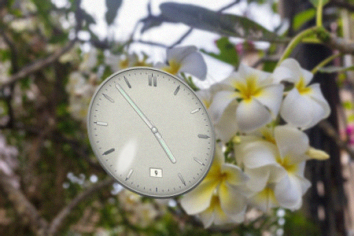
4:53
